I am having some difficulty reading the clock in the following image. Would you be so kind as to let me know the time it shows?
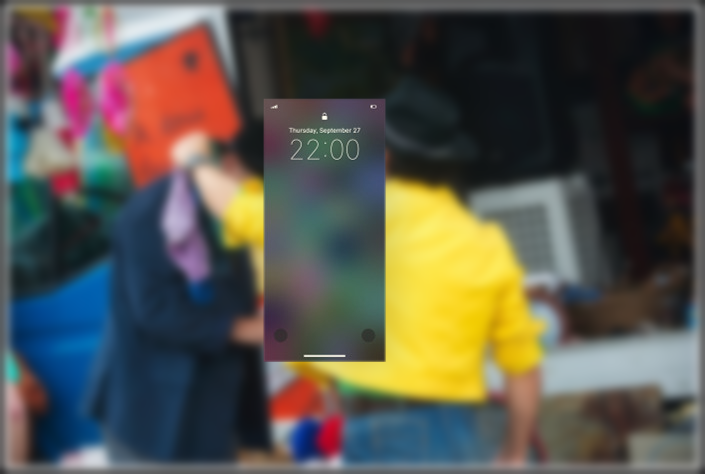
22:00
